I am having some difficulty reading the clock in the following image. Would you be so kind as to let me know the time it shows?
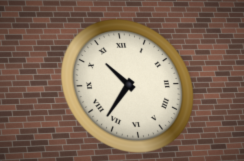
10:37
